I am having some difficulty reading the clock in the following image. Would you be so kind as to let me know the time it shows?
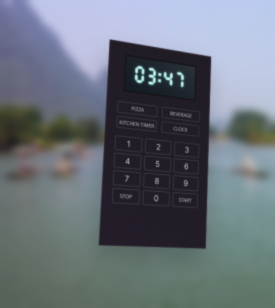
3:47
